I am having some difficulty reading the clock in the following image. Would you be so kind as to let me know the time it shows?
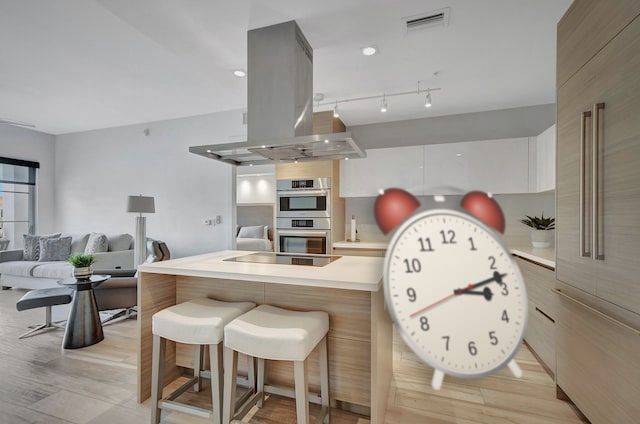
3:12:42
